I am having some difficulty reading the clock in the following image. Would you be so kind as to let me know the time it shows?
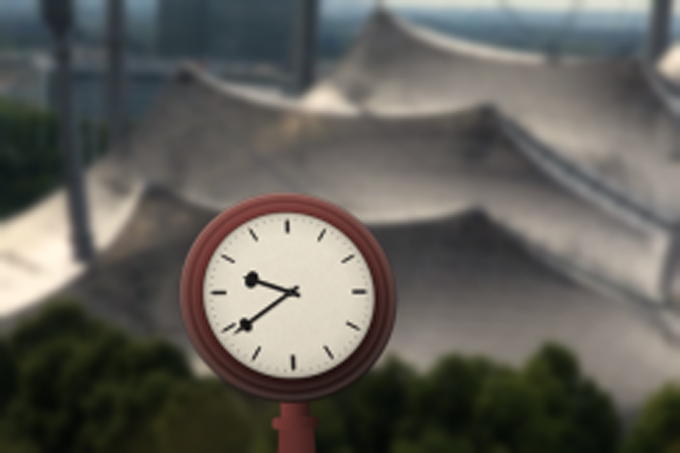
9:39
